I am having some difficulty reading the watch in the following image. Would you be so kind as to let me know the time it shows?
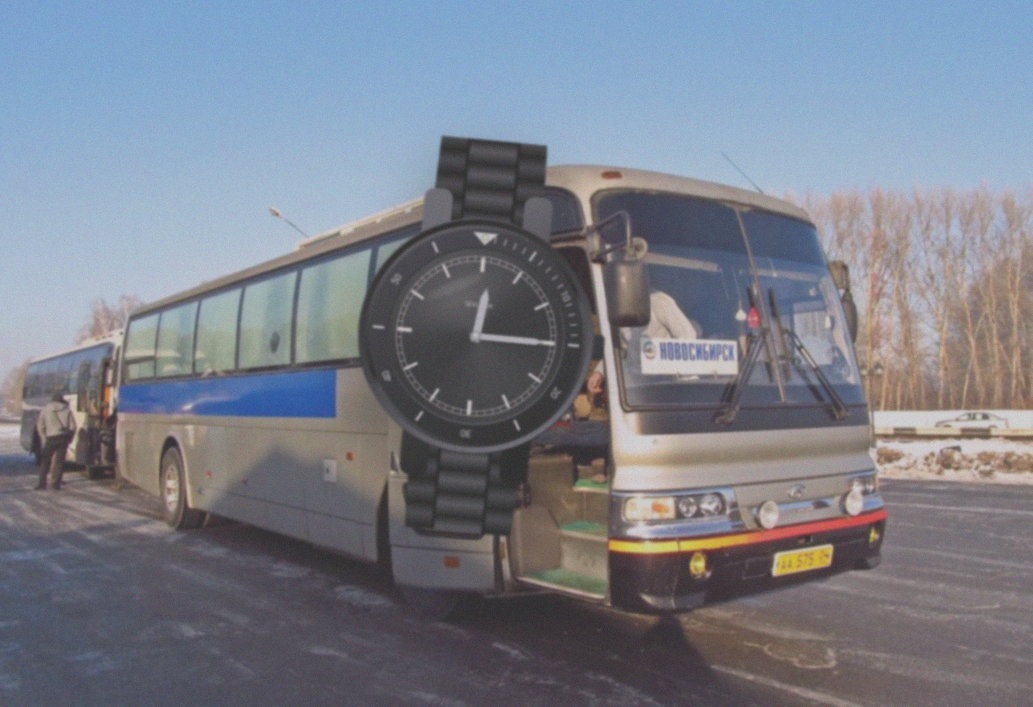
12:15
